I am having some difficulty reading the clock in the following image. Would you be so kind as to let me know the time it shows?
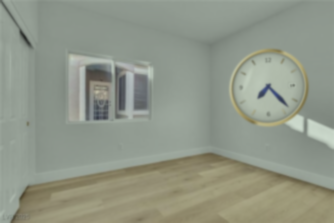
7:23
